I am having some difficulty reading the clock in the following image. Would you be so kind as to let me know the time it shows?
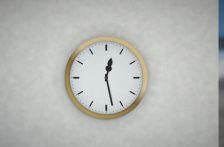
12:28
